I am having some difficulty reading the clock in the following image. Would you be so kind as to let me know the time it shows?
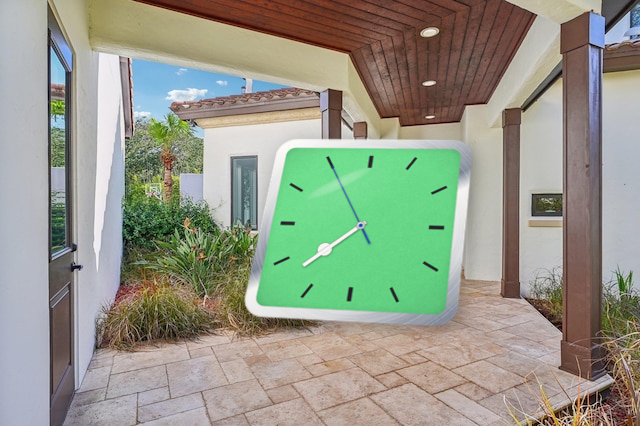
7:37:55
